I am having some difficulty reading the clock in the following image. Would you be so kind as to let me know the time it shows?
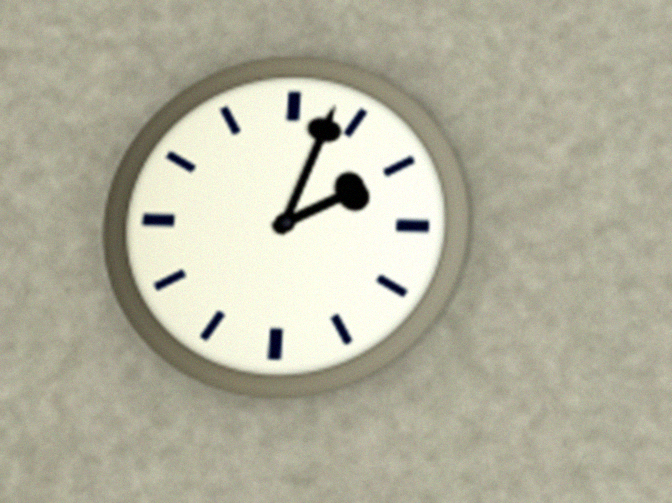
2:03
